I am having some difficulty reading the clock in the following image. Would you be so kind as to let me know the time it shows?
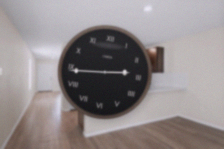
2:44
